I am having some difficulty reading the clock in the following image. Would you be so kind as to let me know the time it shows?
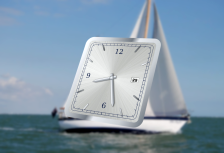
8:27
